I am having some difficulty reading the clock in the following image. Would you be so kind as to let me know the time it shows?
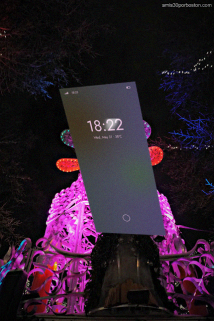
18:22
